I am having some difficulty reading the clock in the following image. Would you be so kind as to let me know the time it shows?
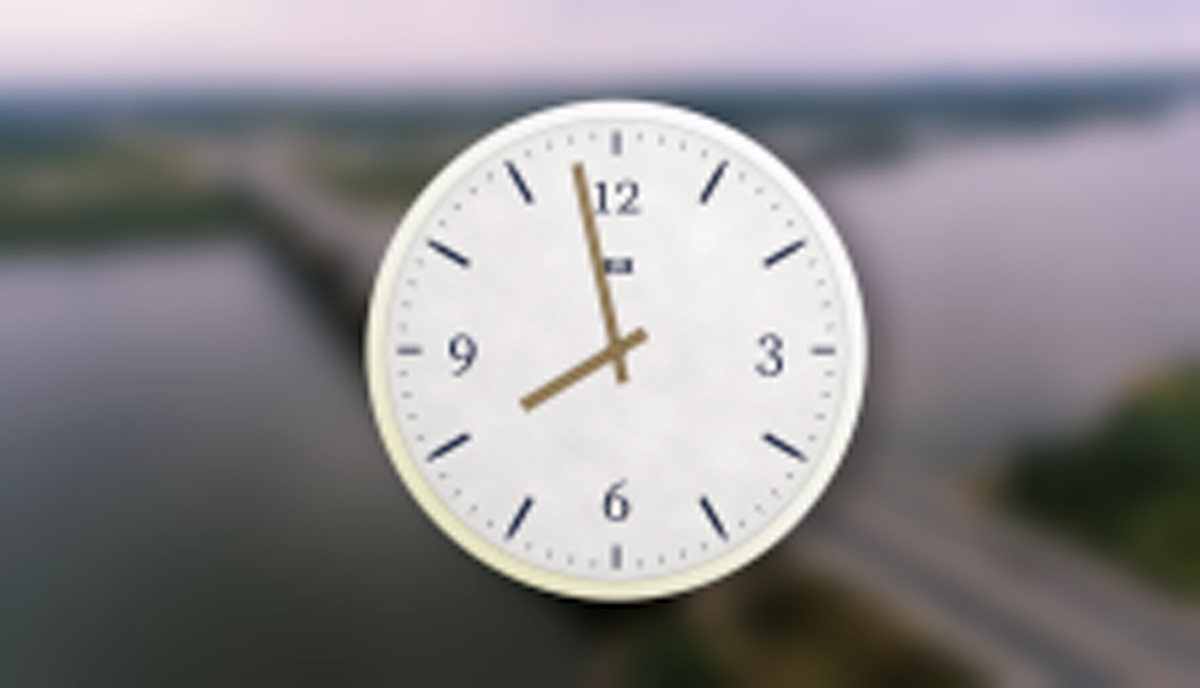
7:58
